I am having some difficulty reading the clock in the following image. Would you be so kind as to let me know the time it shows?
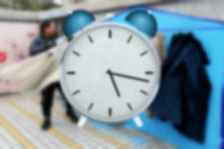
5:17
